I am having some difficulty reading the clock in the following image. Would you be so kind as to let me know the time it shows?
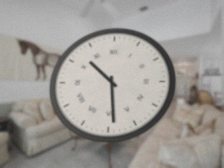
10:29
